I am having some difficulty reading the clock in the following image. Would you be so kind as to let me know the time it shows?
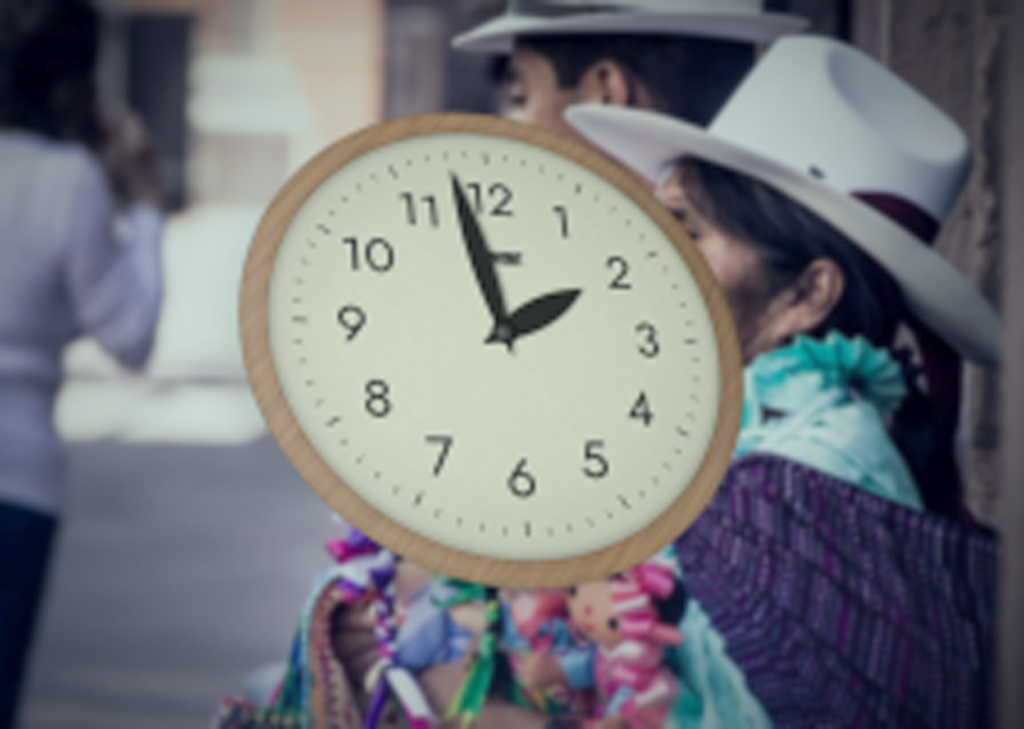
1:58
